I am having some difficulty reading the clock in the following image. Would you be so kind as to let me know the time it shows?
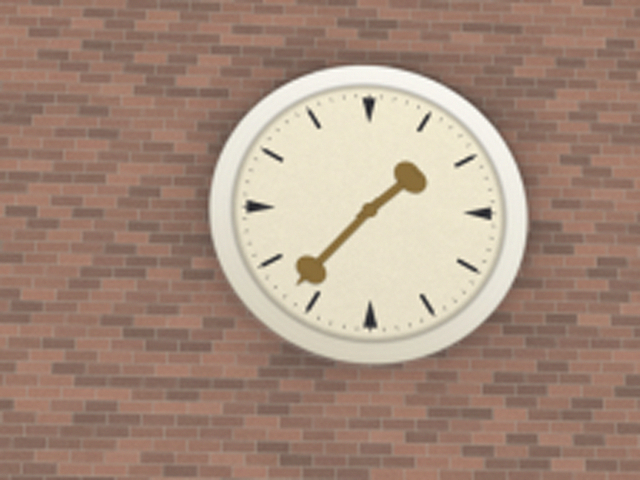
1:37
